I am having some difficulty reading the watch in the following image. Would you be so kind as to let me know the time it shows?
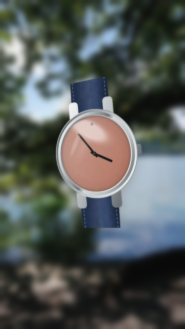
3:54
